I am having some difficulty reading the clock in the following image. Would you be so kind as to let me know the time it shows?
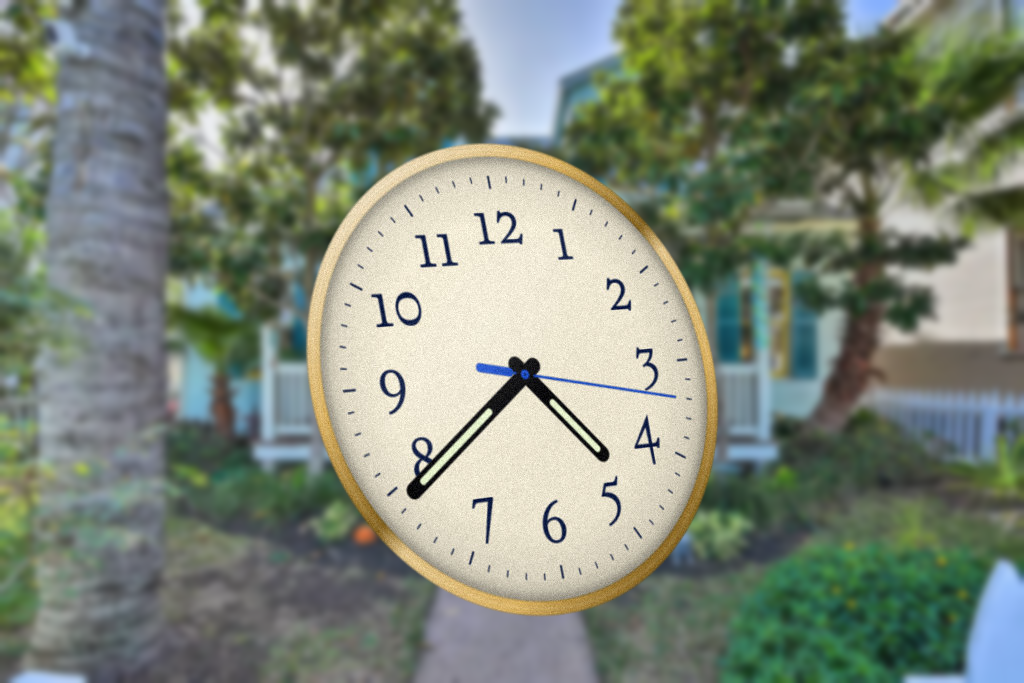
4:39:17
